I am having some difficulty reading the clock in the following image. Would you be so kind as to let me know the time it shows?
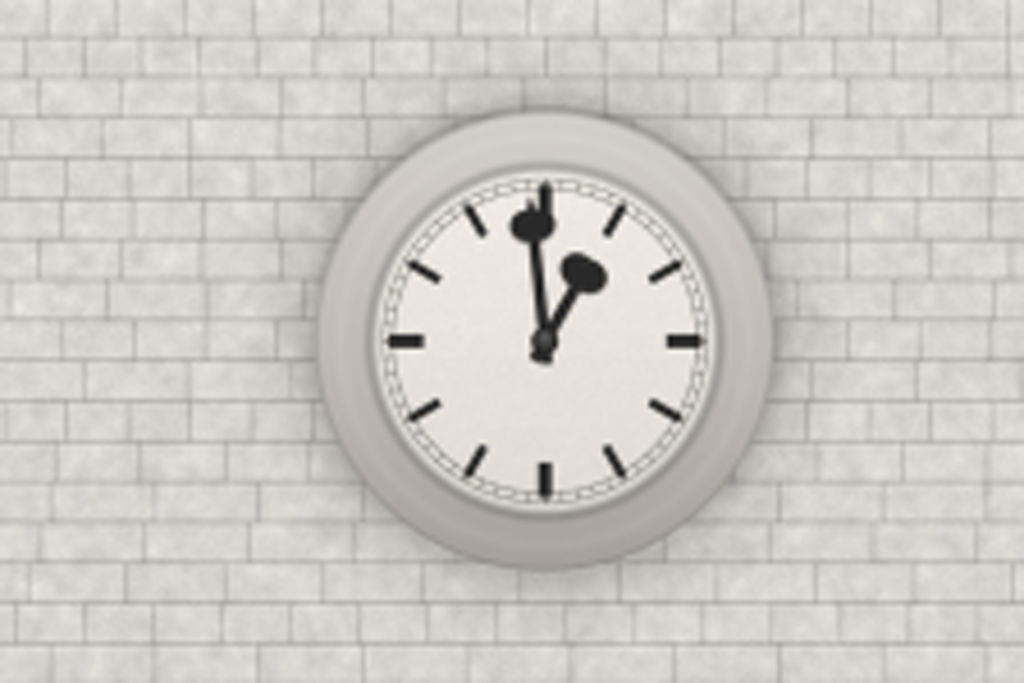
12:59
